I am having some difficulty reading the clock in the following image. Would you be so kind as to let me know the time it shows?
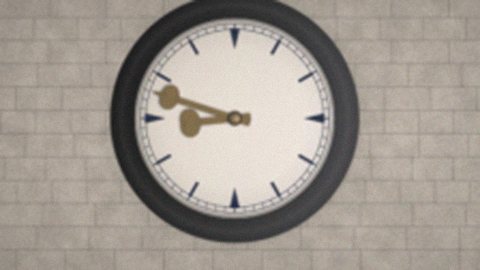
8:48
